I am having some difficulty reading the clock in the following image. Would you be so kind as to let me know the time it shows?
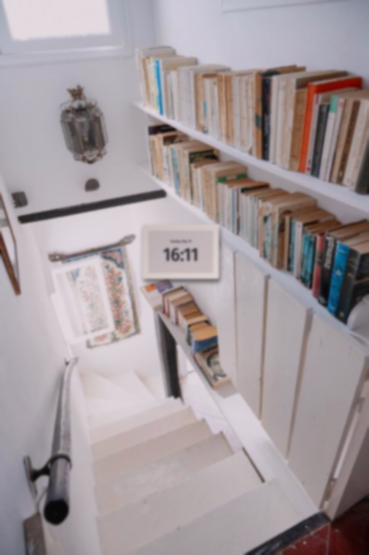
16:11
